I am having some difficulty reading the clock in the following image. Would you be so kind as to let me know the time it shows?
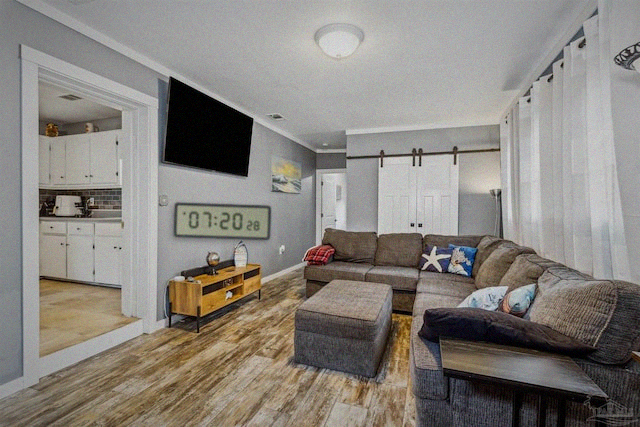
7:20:28
